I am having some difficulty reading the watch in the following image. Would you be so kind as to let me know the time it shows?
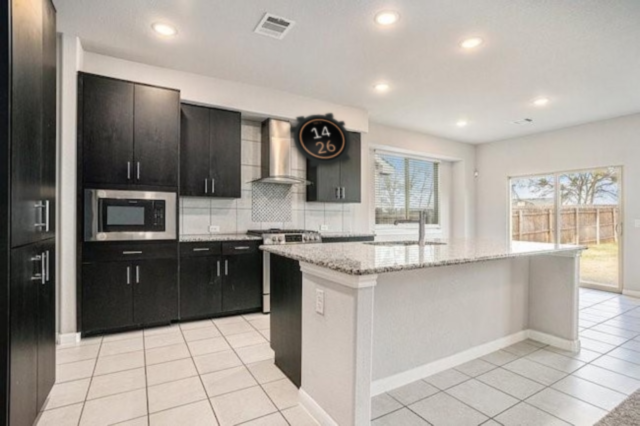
14:26
